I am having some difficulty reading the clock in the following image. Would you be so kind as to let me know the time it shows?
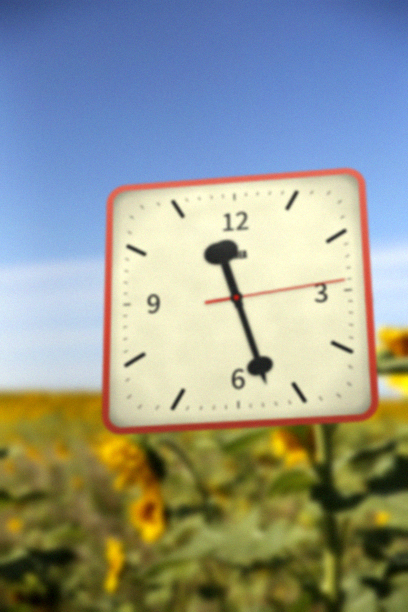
11:27:14
